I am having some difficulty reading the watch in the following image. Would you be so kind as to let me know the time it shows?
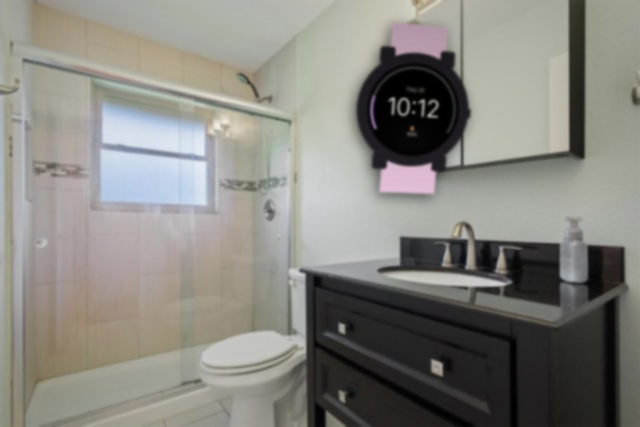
10:12
